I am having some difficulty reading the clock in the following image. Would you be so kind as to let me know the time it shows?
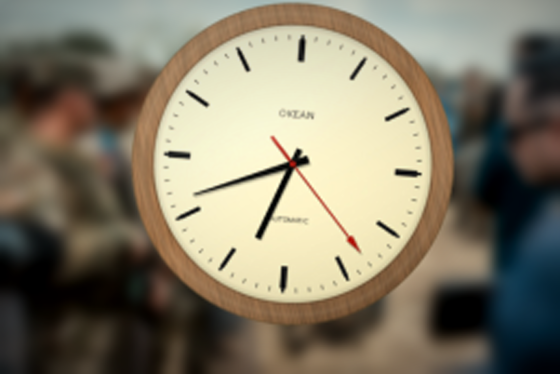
6:41:23
